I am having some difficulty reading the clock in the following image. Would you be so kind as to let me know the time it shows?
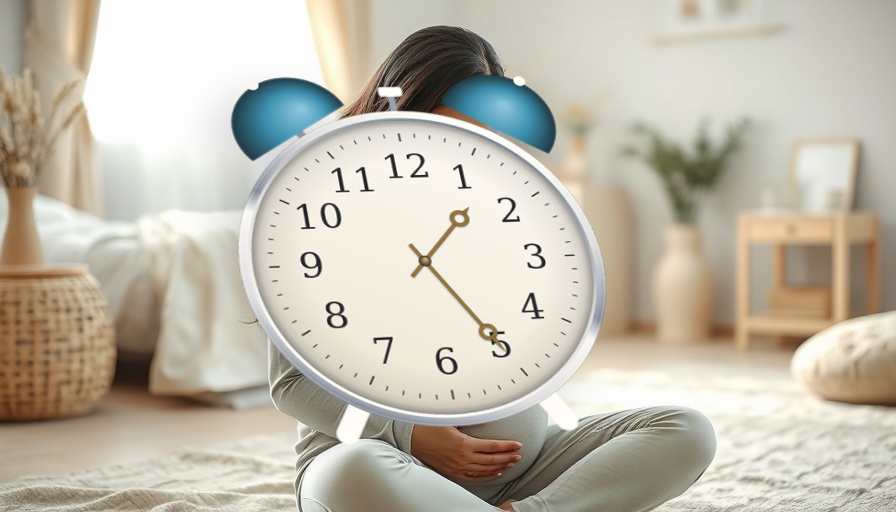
1:25
